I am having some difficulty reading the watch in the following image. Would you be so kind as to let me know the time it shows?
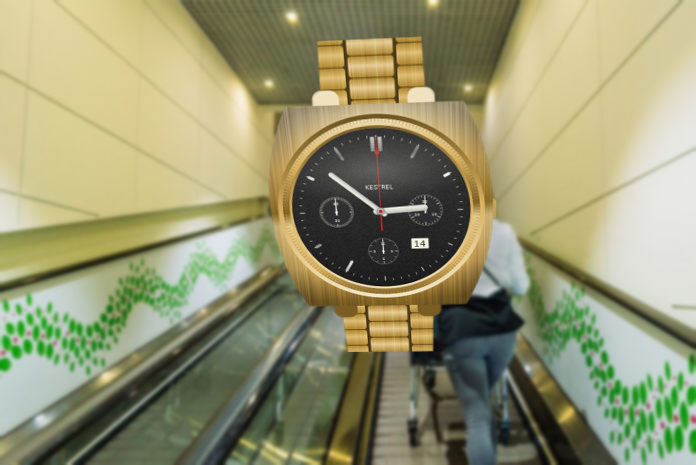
2:52
